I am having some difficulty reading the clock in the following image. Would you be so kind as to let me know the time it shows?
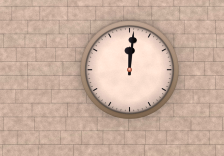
12:01
